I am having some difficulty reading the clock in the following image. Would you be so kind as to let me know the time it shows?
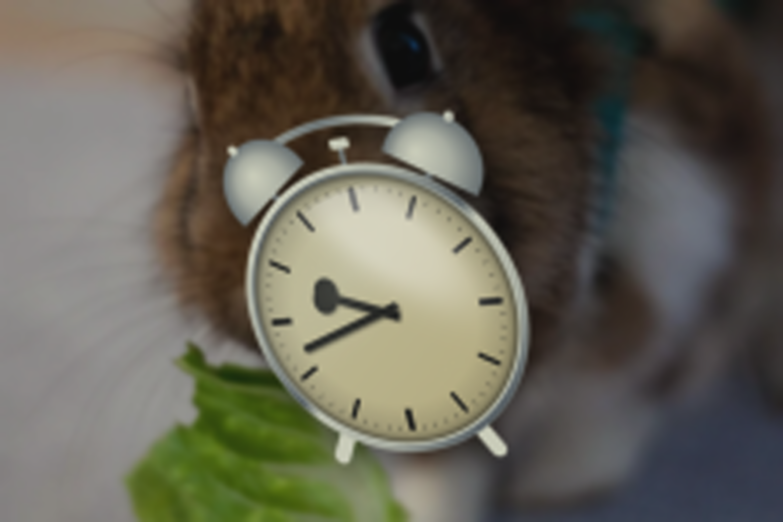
9:42
